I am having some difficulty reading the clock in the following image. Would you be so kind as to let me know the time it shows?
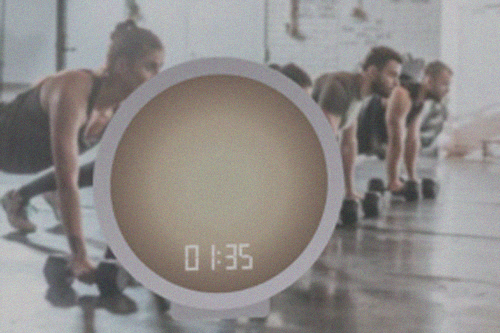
1:35
